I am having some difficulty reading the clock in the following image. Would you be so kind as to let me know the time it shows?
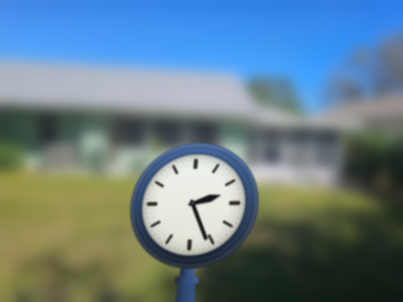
2:26
